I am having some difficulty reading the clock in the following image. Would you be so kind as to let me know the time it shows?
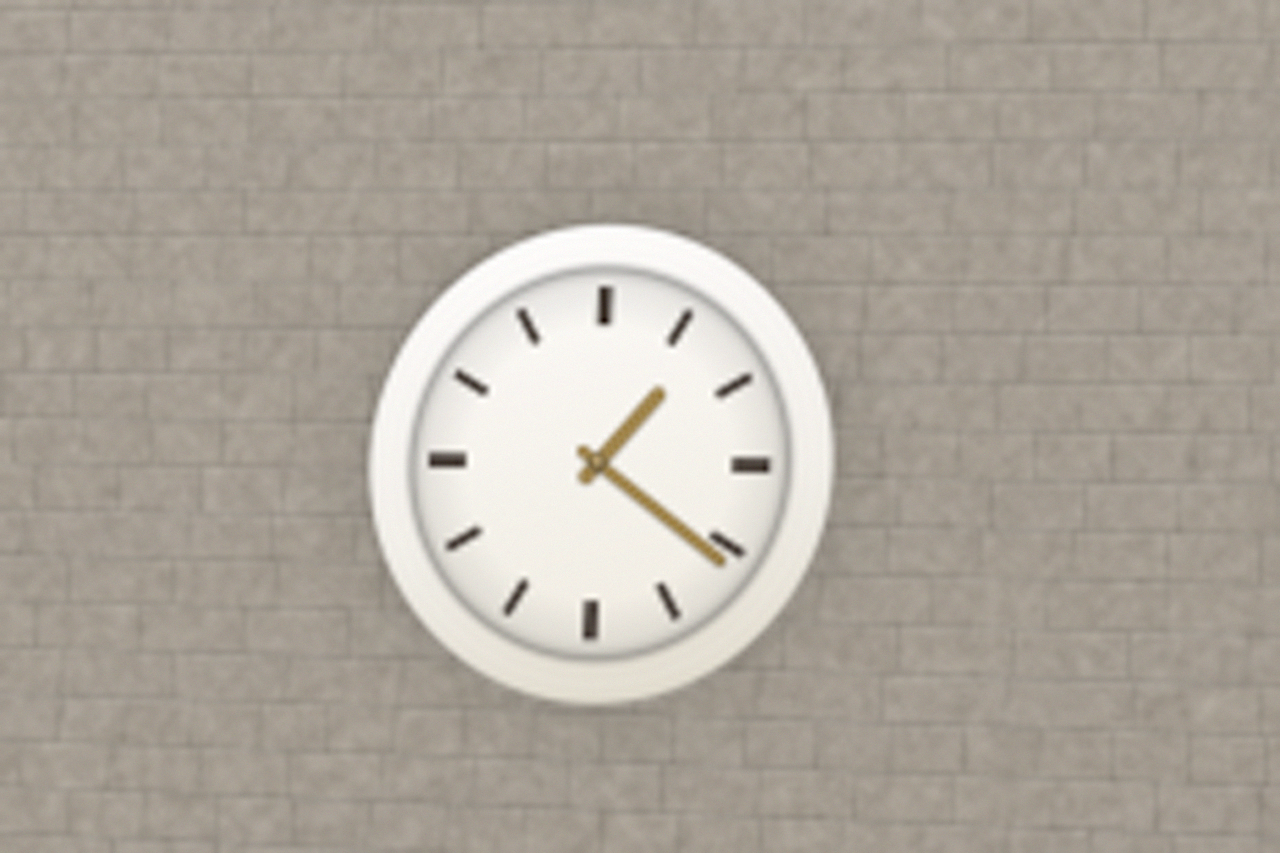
1:21
